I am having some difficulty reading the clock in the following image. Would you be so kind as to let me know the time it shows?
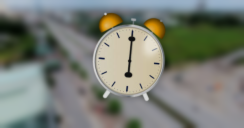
6:00
